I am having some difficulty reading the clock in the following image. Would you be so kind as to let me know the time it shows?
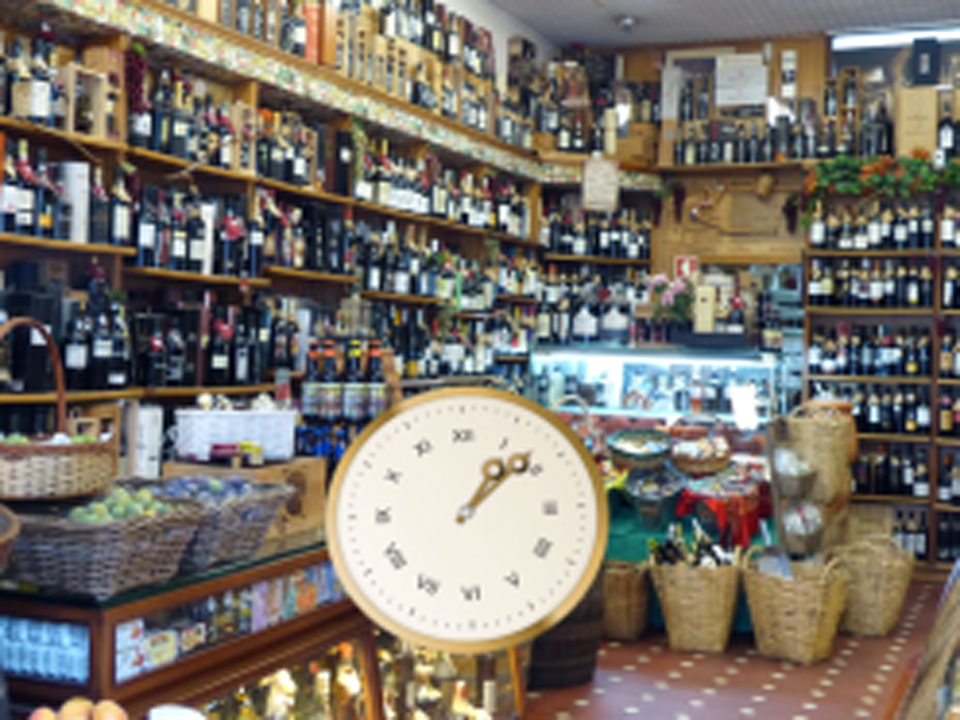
1:08
